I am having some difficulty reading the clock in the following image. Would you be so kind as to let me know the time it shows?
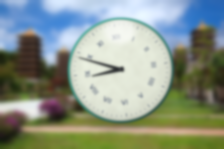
8:49
